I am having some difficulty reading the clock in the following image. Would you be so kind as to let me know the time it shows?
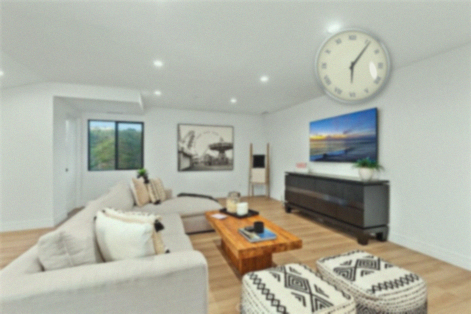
6:06
